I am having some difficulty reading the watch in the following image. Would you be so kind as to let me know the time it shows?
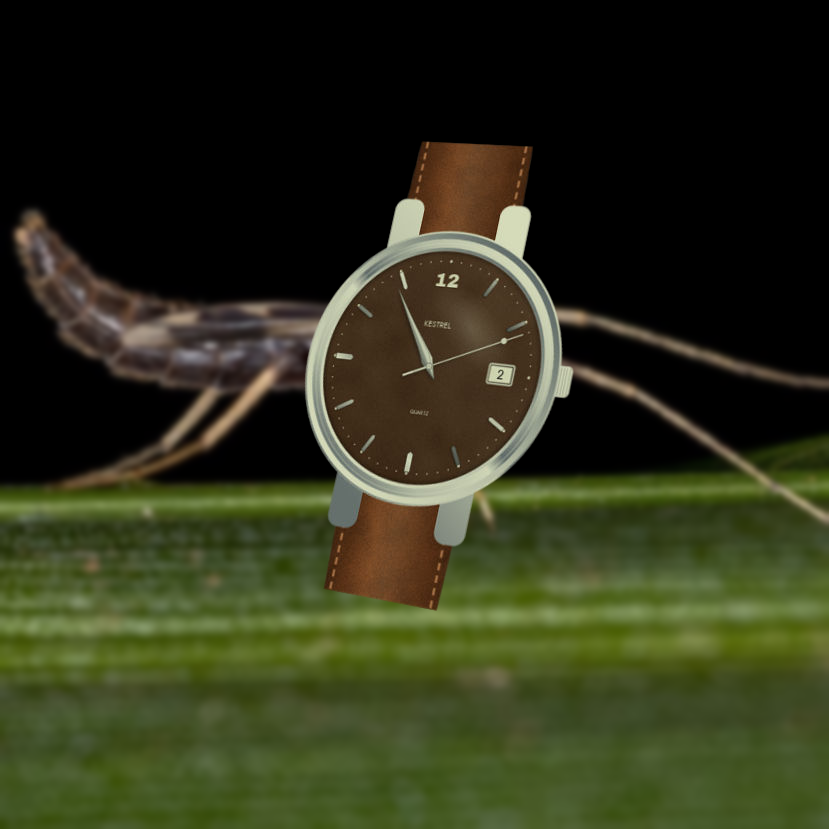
10:54:11
